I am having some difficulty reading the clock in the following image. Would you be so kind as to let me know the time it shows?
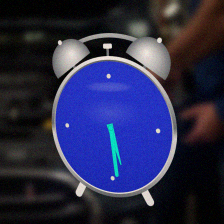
5:29
